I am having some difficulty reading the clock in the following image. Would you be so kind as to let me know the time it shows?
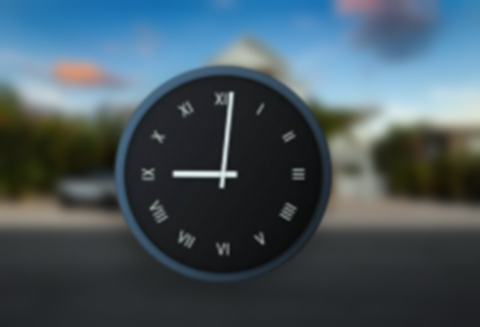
9:01
